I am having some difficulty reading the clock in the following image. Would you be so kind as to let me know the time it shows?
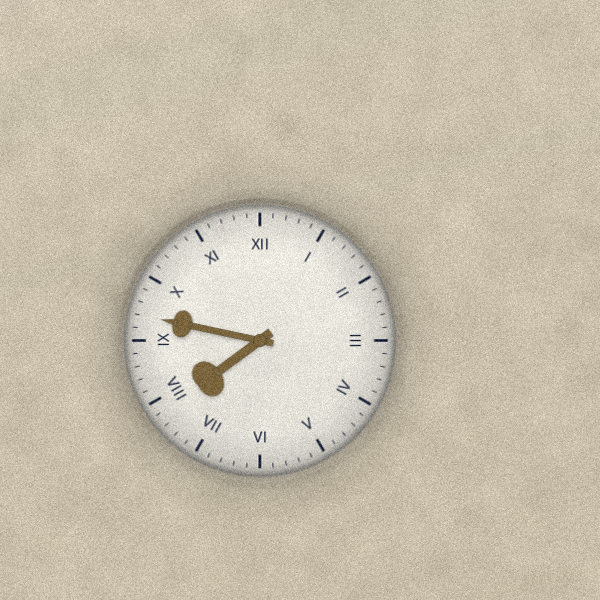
7:47
